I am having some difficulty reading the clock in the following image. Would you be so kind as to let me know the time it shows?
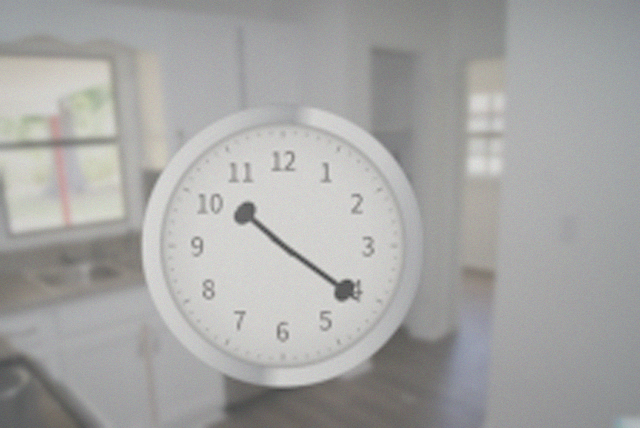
10:21
